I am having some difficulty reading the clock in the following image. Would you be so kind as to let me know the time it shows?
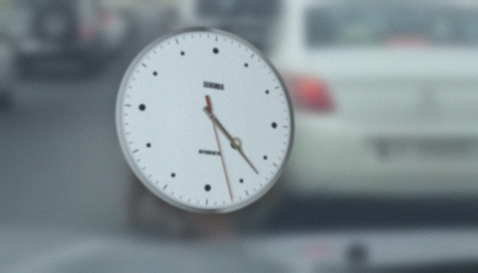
4:22:27
